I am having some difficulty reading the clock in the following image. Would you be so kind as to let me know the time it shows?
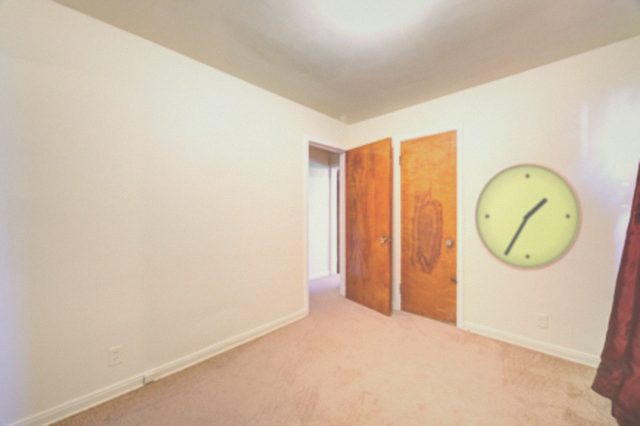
1:35
